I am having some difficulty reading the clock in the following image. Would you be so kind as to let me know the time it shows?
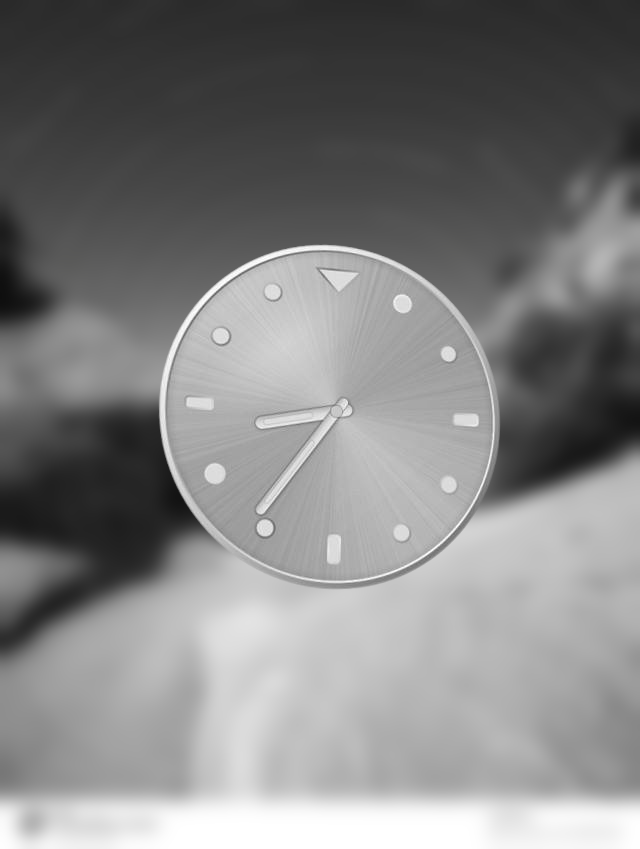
8:36
